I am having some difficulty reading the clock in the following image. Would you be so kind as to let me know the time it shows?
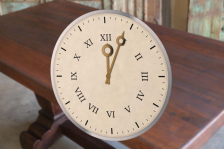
12:04
